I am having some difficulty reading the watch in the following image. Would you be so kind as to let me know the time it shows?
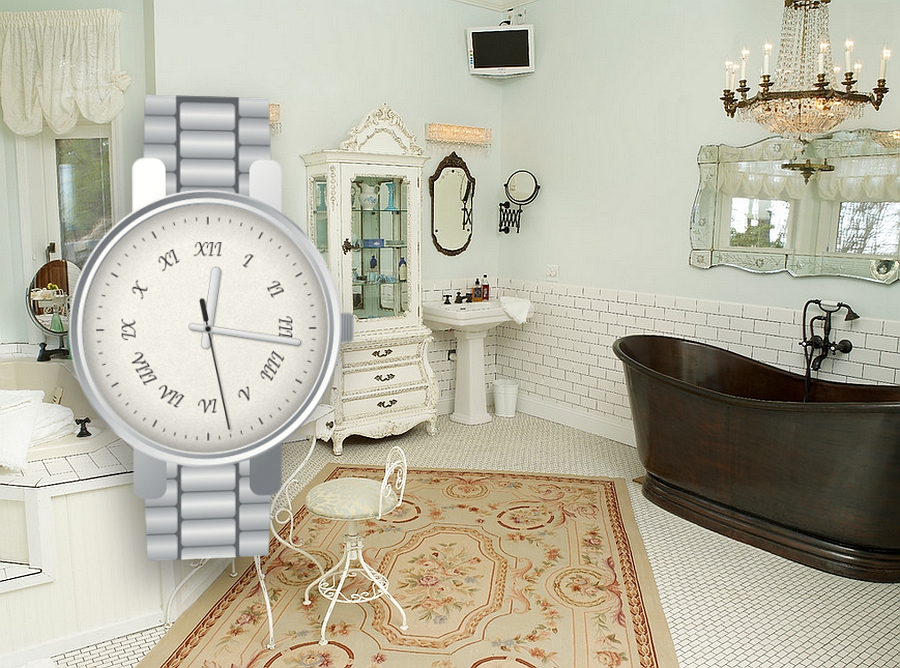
12:16:28
